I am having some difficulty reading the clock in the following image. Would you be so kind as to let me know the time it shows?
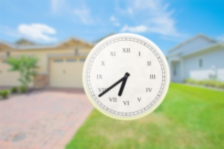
6:39
